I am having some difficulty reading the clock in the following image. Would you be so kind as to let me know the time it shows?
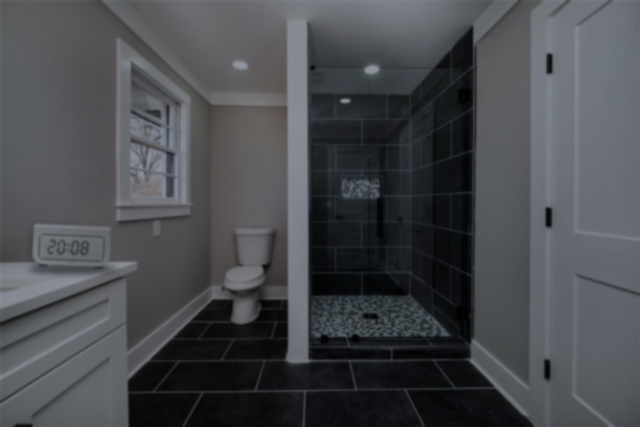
20:08
